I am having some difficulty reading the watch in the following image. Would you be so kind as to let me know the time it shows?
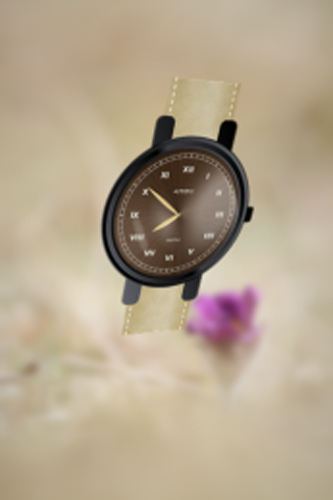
7:51
